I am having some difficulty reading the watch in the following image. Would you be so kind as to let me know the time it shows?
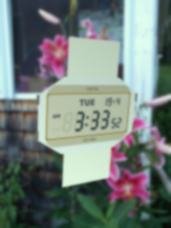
3:33
